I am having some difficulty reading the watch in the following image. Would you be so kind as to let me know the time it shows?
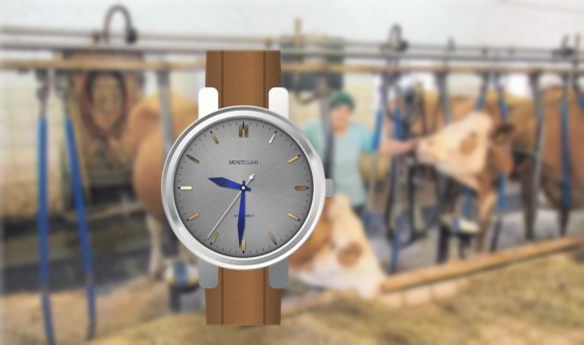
9:30:36
